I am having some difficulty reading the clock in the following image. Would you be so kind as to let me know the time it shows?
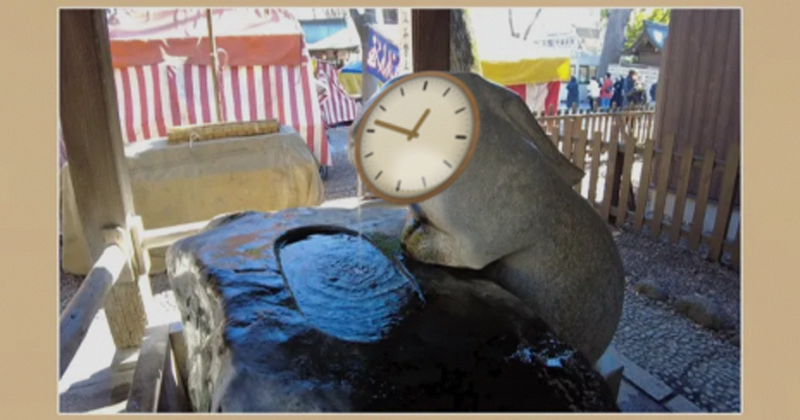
12:47
